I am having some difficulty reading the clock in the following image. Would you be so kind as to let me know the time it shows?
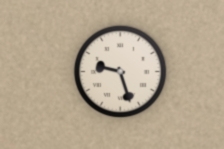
9:27
